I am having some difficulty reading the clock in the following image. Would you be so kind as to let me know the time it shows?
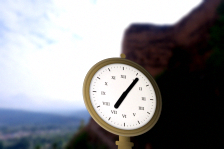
7:06
